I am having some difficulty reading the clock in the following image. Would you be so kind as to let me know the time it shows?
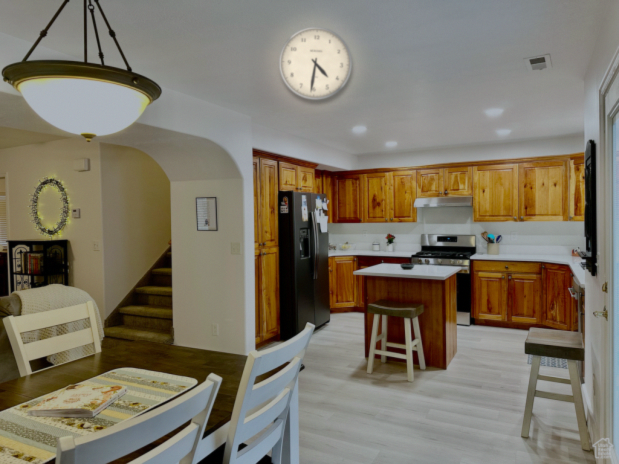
4:31
